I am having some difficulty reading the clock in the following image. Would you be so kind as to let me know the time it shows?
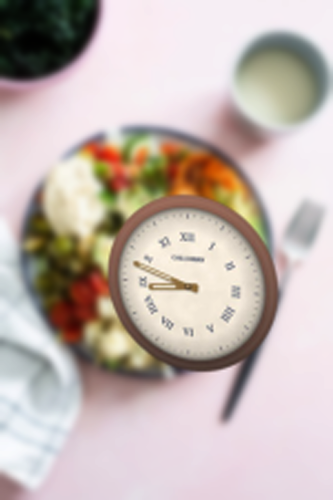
8:48
